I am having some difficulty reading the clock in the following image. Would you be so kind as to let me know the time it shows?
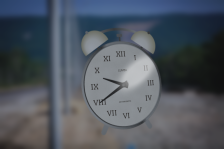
9:40
